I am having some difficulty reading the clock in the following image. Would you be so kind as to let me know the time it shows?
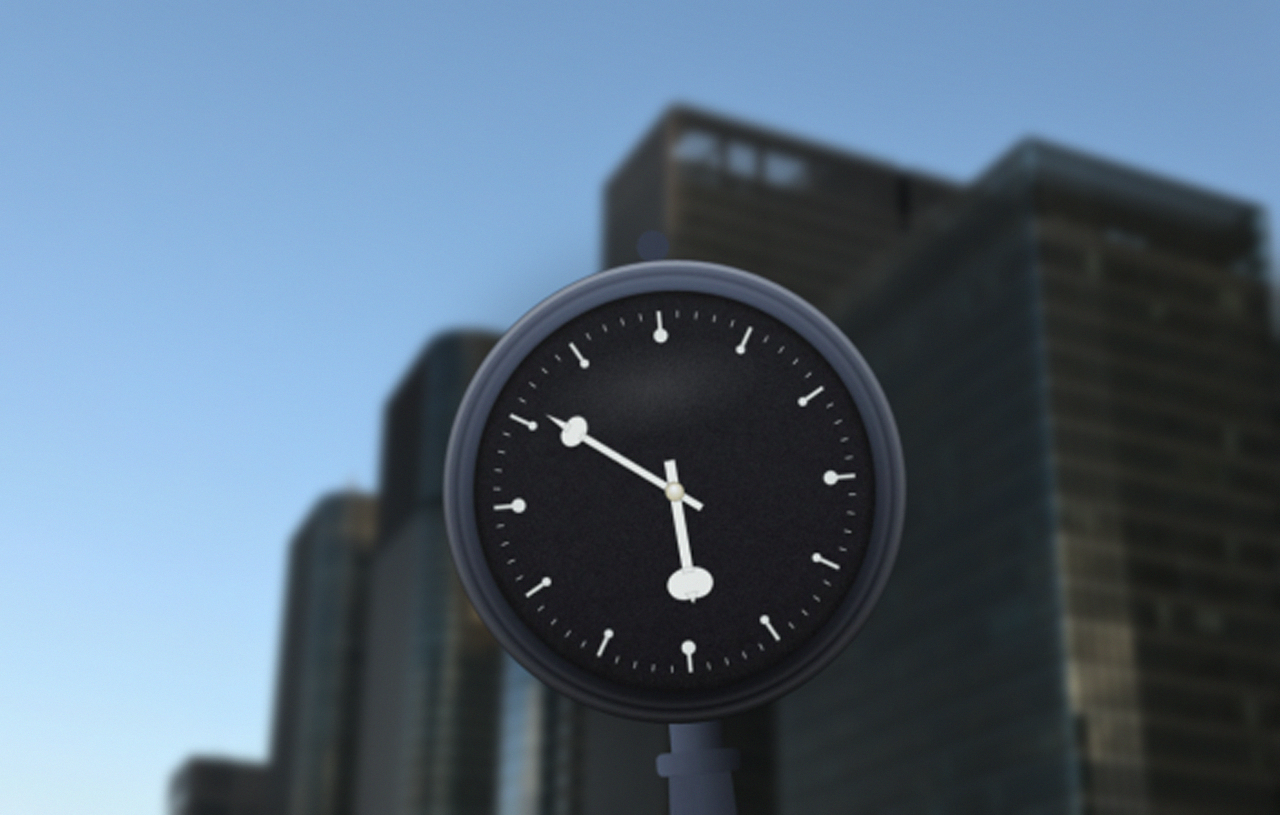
5:51
